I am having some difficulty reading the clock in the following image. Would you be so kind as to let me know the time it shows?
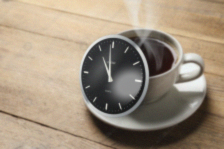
10:59
